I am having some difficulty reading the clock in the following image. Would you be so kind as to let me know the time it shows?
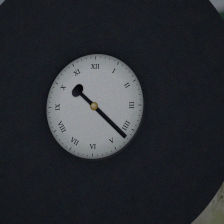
10:22
